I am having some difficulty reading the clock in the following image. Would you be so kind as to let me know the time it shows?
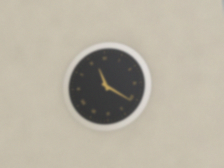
11:21
